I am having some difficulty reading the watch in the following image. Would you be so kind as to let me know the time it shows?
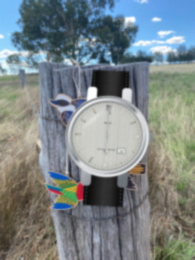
6:00
